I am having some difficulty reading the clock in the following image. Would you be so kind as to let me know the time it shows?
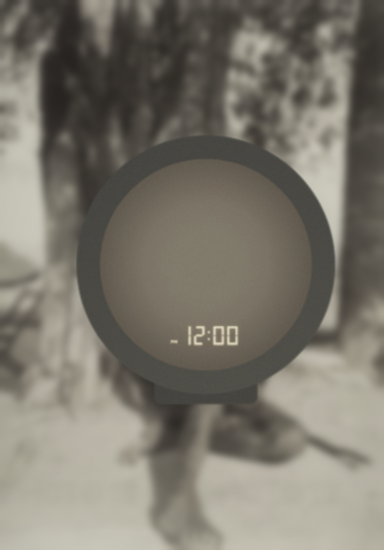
12:00
